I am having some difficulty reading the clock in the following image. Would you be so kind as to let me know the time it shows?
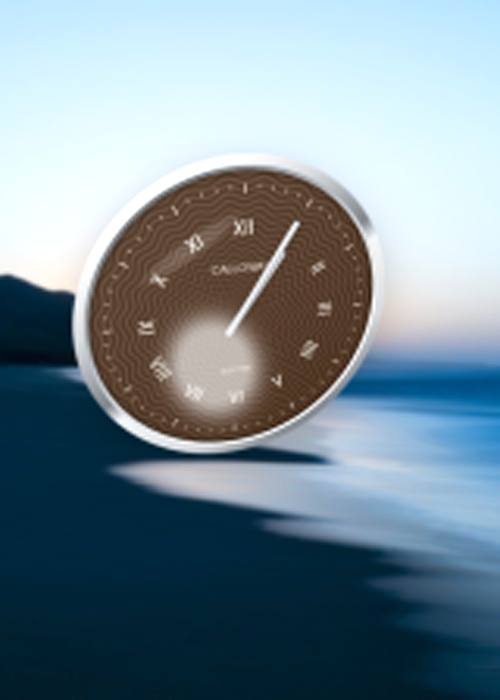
1:05
